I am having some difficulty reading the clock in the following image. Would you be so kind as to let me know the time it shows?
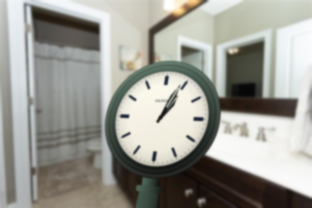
1:04
